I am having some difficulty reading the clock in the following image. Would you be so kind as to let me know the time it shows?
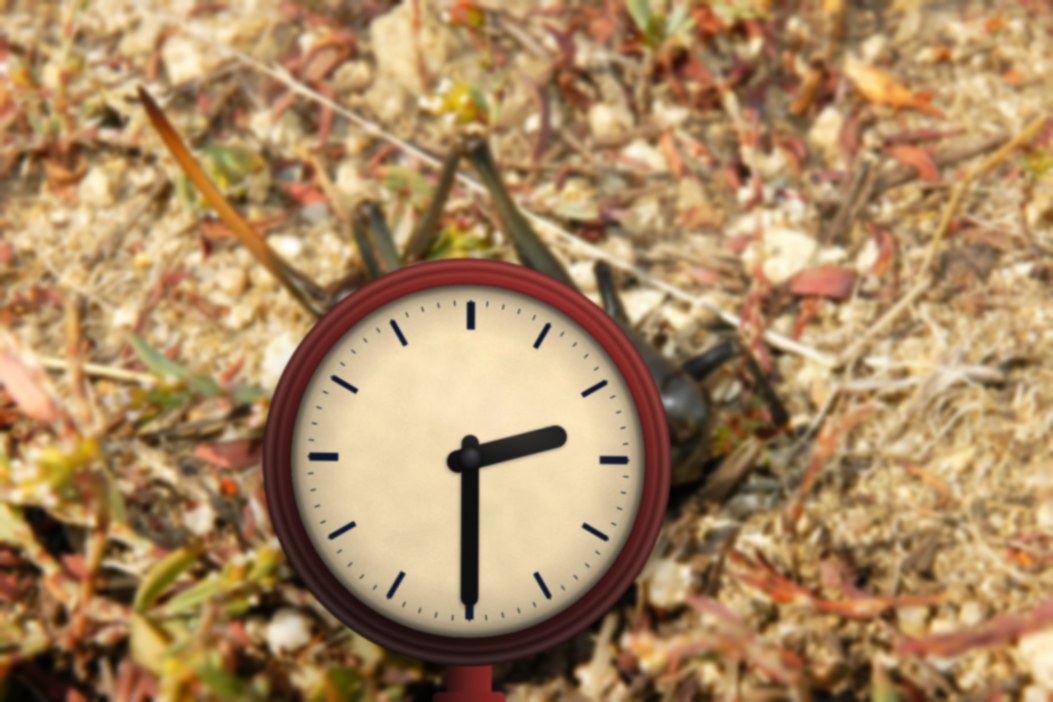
2:30
